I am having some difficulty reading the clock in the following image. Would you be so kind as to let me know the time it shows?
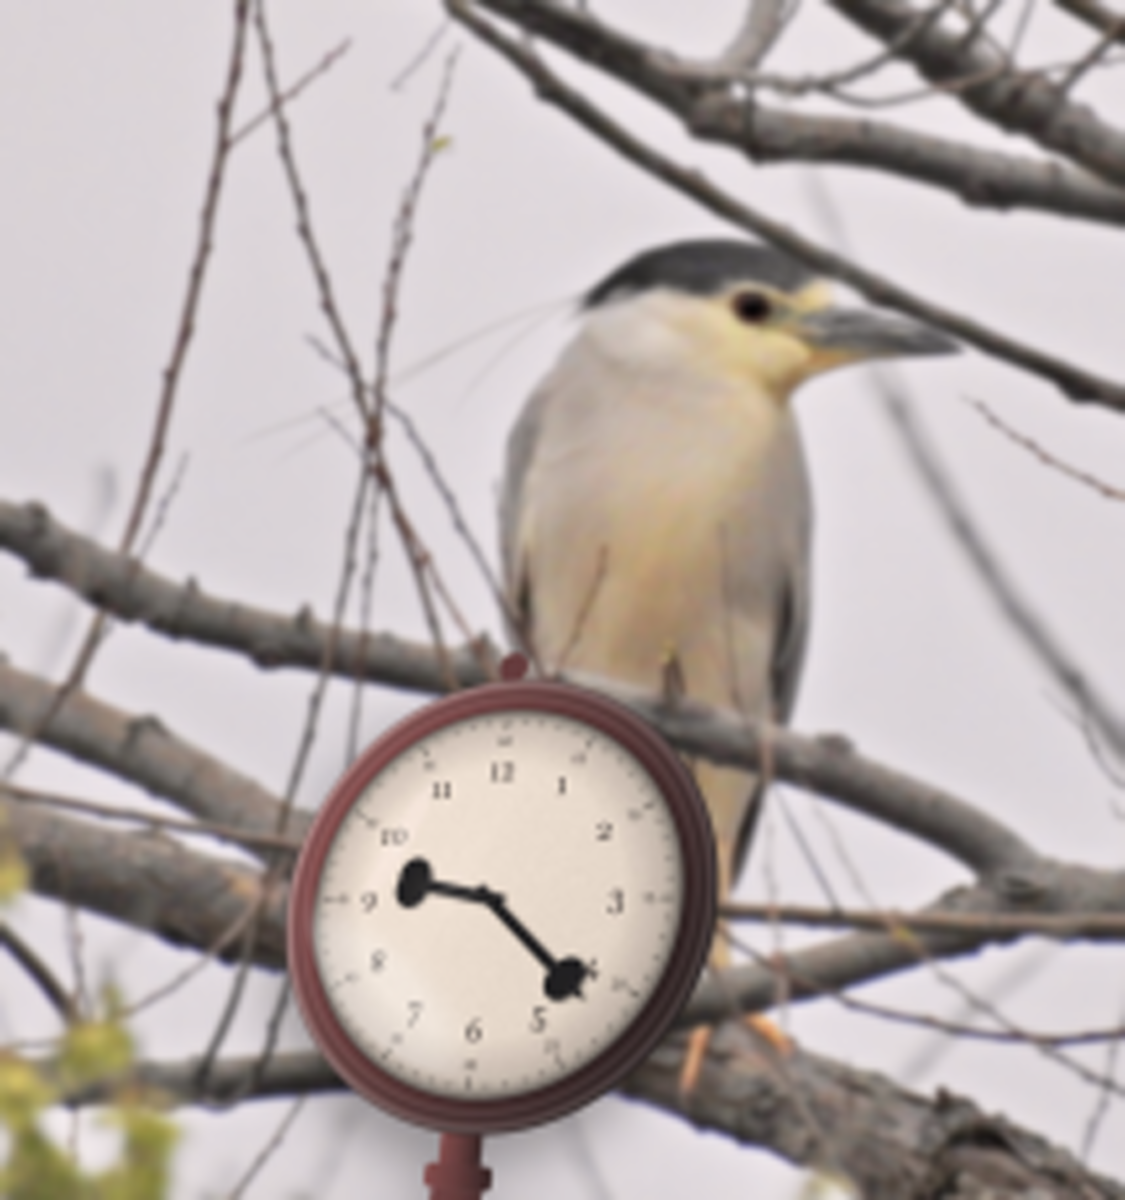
9:22
